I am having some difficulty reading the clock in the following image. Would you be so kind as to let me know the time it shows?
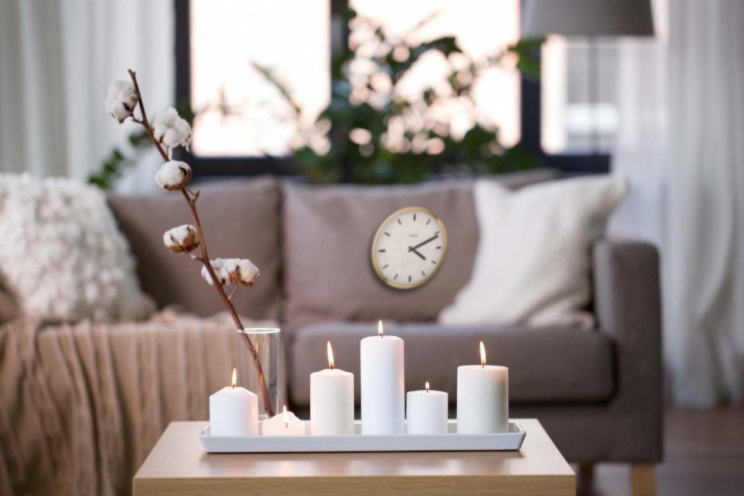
4:11
